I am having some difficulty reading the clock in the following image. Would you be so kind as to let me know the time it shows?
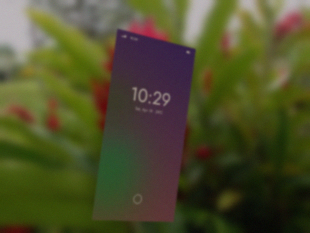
10:29
